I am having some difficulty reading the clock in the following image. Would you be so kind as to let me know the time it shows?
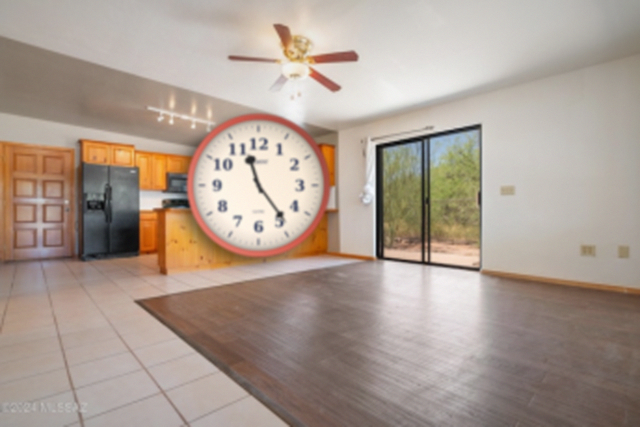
11:24
